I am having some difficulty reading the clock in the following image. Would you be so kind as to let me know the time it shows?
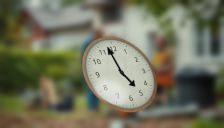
4:58
